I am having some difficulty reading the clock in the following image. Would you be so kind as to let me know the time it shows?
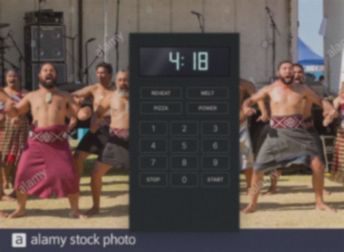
4:18
